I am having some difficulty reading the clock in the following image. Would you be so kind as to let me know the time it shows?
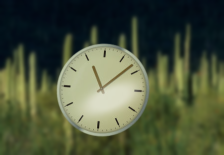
11:08
